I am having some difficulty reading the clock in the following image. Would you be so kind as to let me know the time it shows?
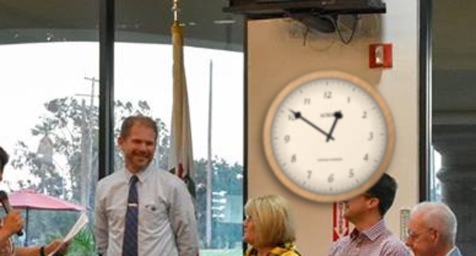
12:51
